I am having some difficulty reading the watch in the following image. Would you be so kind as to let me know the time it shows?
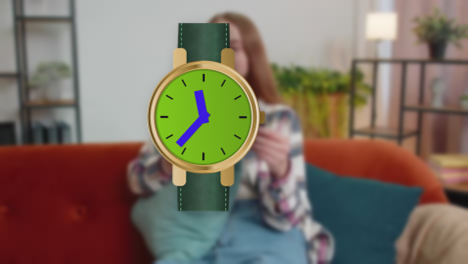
11:37
